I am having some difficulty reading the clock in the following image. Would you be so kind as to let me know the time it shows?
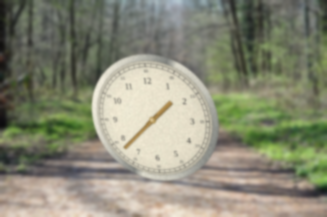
1:38
